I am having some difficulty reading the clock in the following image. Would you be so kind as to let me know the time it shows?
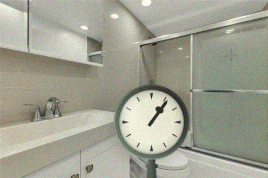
1:06
